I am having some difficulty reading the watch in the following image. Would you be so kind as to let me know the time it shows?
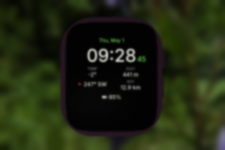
9:28
